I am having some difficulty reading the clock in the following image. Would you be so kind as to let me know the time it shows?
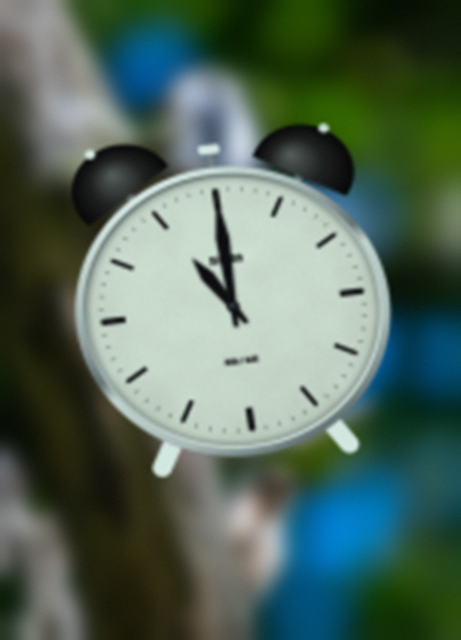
11:00
